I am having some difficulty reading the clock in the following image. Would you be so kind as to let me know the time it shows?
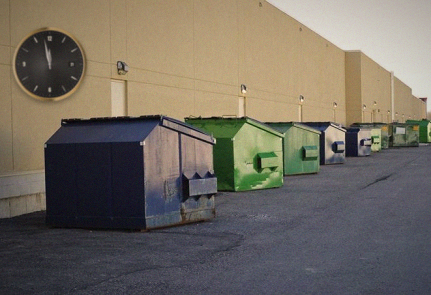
11:58
